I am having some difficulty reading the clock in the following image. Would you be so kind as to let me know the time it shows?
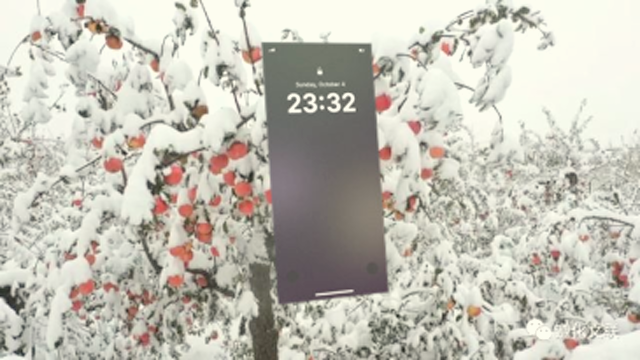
23:32
